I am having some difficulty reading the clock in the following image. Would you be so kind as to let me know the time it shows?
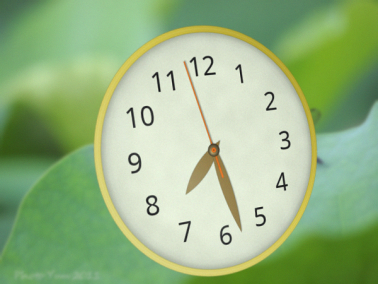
7:27:58
